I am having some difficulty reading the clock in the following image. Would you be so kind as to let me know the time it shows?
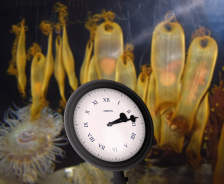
2:13
